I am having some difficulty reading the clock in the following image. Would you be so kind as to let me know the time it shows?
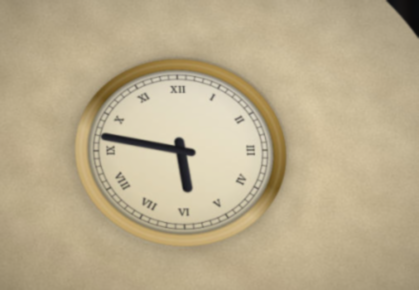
5:47
